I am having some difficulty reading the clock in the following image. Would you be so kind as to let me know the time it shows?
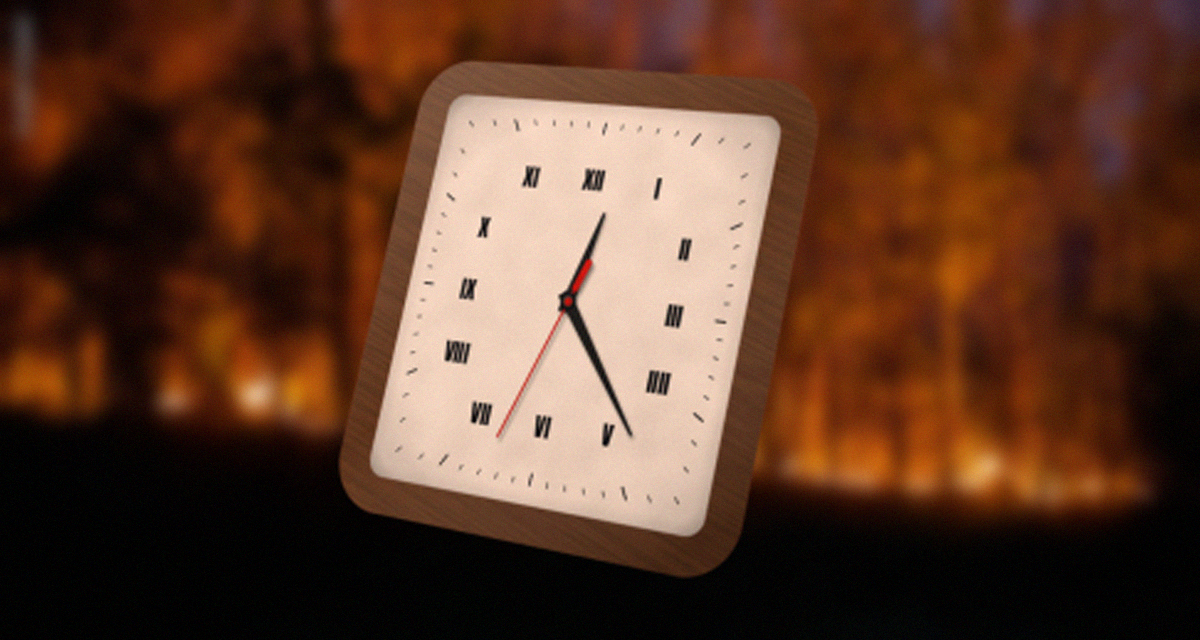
12:23:33
